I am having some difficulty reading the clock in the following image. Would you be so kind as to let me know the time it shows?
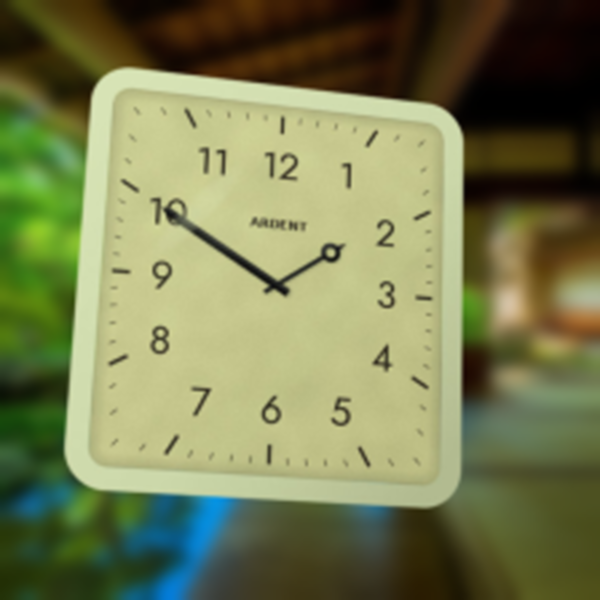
1:50
